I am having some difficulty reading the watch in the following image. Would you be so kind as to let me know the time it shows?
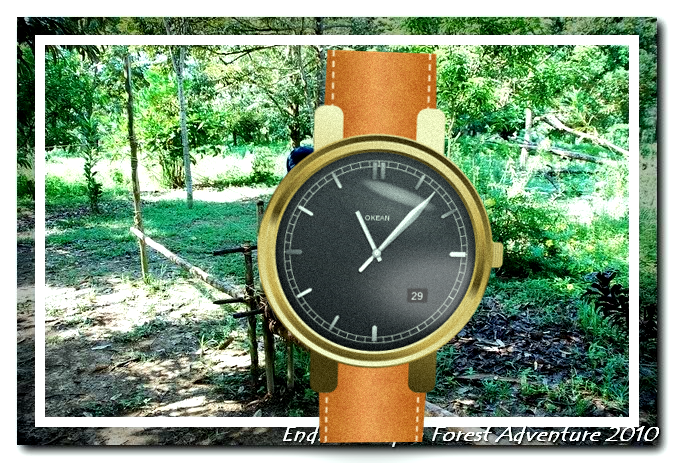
11:07:07
